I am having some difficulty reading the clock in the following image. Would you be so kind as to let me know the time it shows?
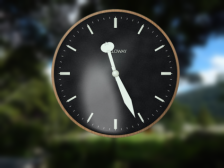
11:26
